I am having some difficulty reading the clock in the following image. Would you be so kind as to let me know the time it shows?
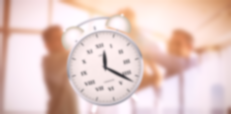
12:22
